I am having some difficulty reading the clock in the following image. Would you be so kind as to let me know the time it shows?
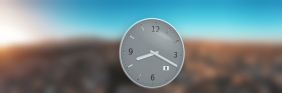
8:19
